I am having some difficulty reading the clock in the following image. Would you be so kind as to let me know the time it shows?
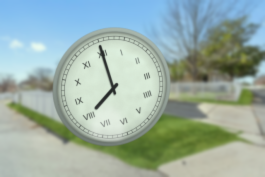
8:00
